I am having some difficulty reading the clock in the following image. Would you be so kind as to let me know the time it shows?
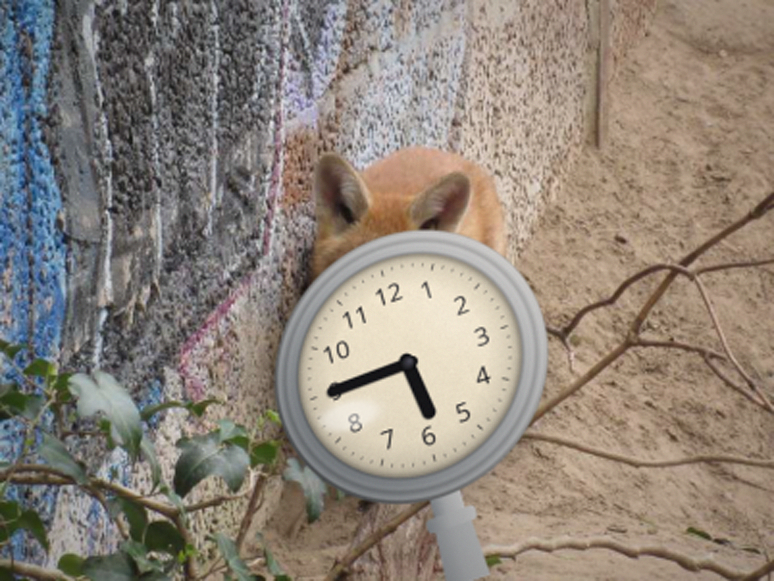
5:45
